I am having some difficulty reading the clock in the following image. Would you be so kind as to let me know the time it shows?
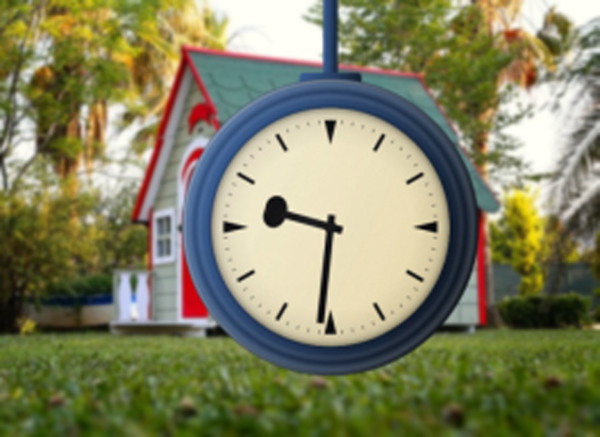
9:31
